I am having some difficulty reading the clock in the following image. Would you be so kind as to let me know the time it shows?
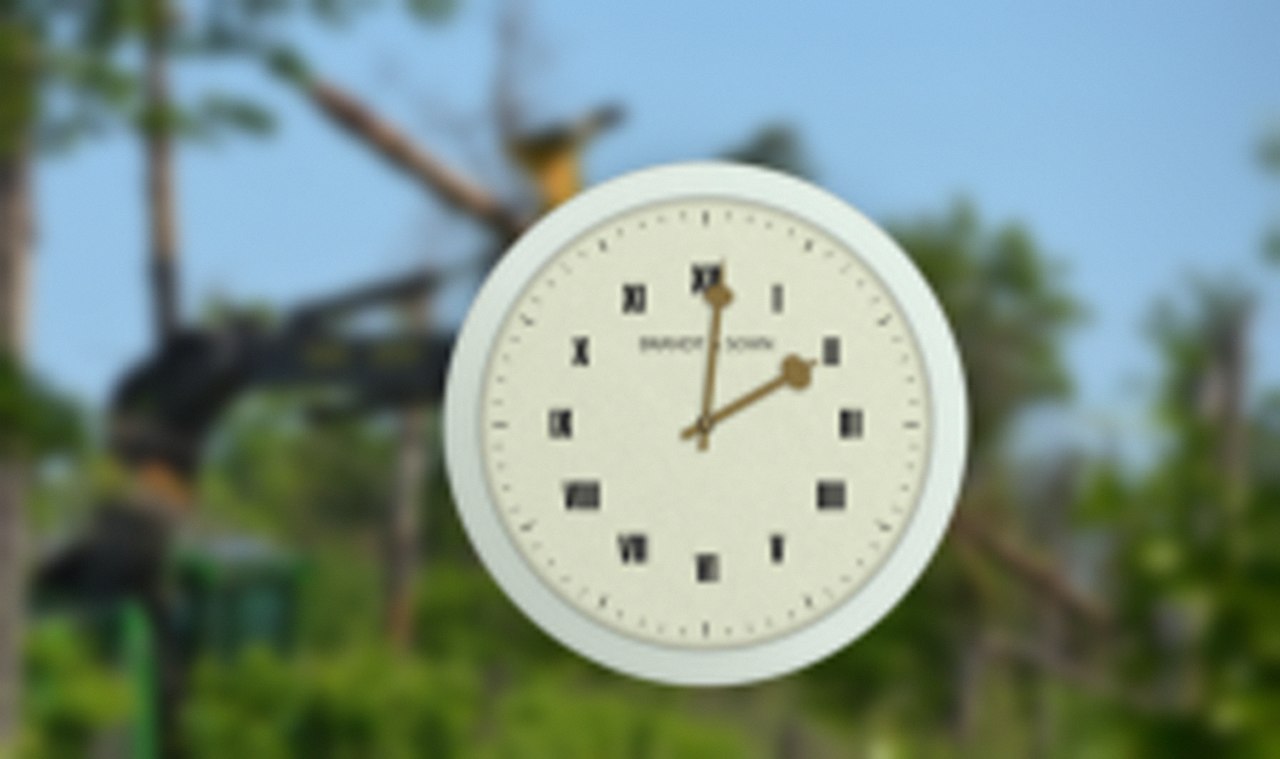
2:01
